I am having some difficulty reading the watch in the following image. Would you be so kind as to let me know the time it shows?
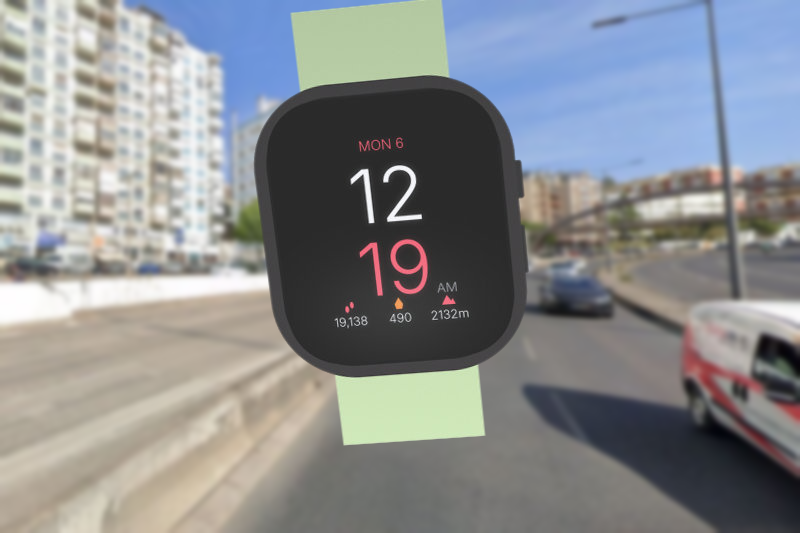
12:19
